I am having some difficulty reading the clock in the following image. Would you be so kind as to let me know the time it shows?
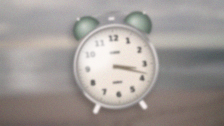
3:18
